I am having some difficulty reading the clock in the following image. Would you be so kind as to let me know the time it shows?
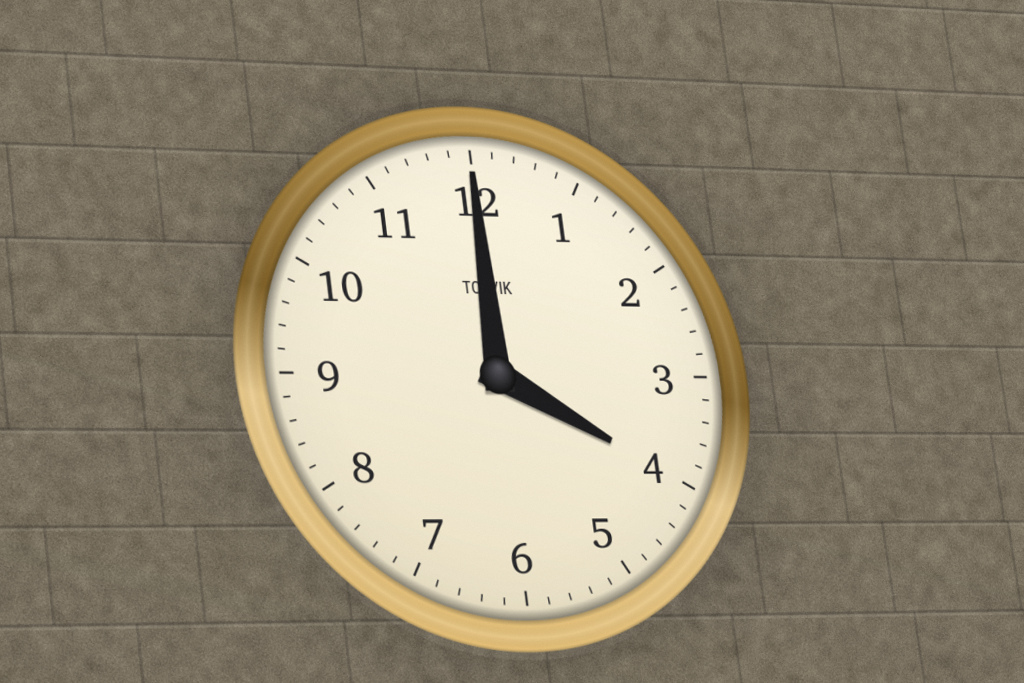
4:00
